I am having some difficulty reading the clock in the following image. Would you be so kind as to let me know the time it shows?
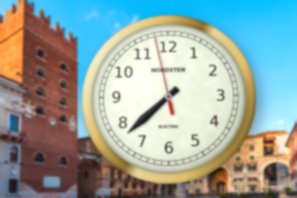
7:37:58
